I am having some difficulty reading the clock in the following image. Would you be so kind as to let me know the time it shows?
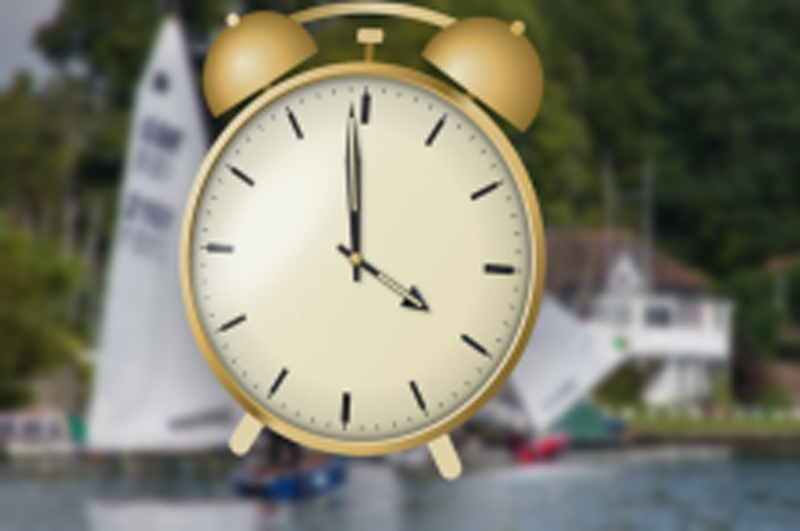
3:59
